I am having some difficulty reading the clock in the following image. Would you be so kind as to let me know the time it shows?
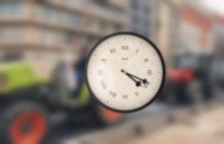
4:19
